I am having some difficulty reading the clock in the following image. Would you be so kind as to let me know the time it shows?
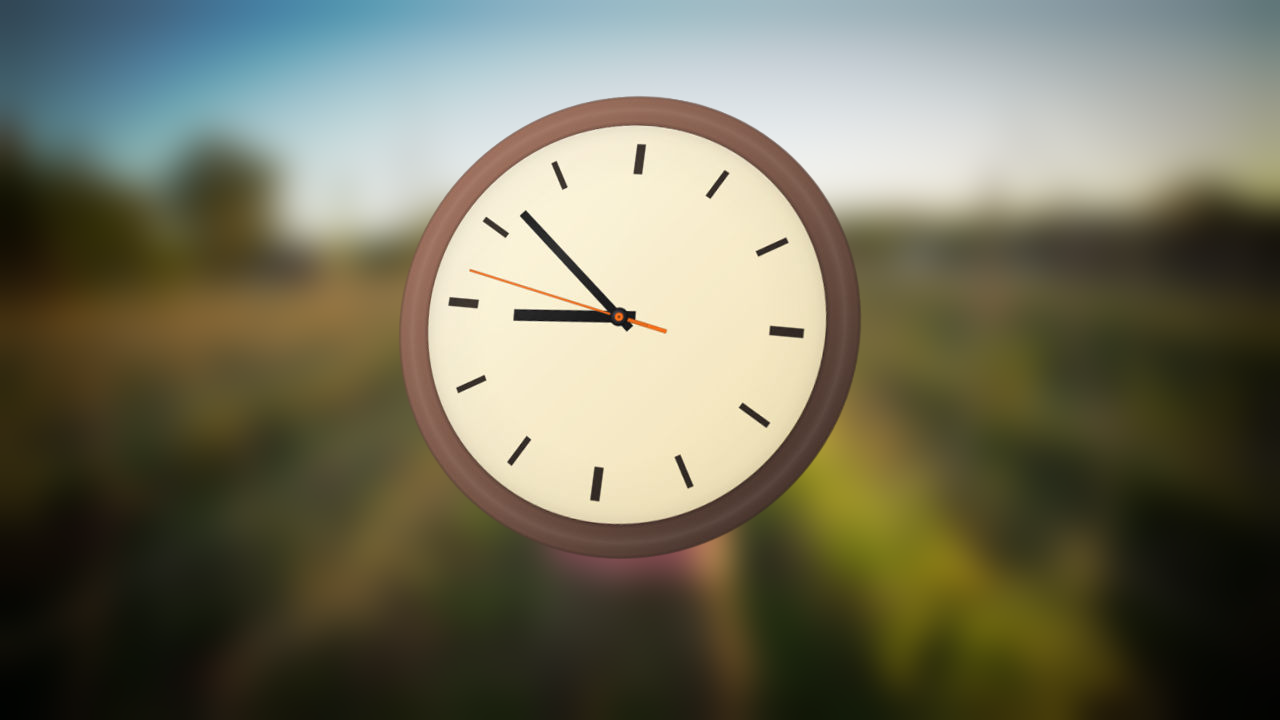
8:51:47
